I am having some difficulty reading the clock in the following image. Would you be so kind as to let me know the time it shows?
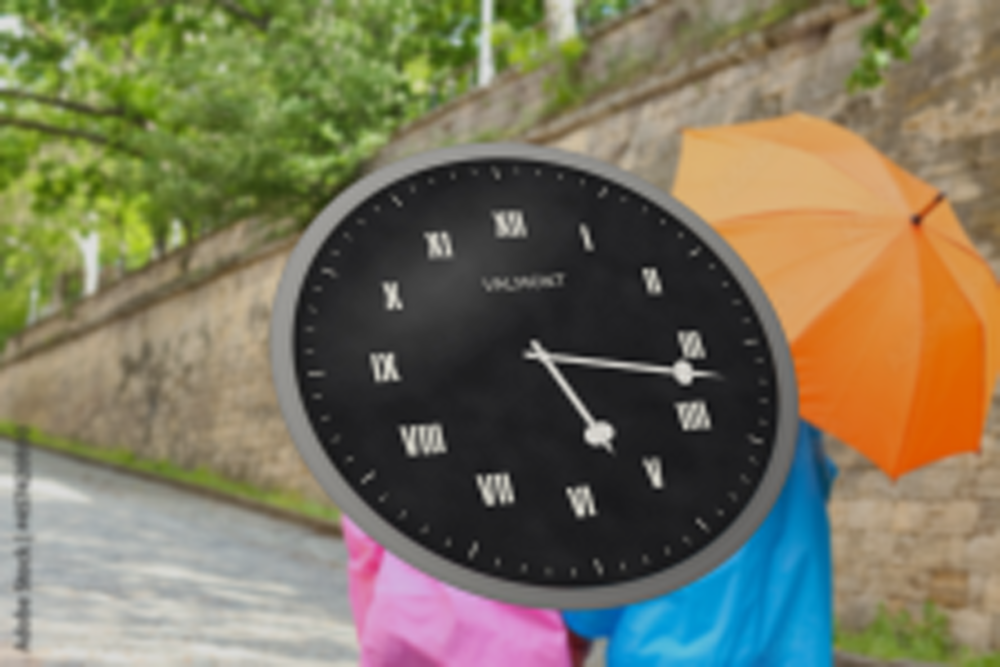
5:17
